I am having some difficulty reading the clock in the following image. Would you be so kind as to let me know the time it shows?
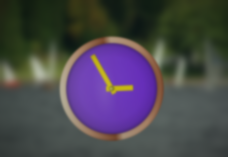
2:55
